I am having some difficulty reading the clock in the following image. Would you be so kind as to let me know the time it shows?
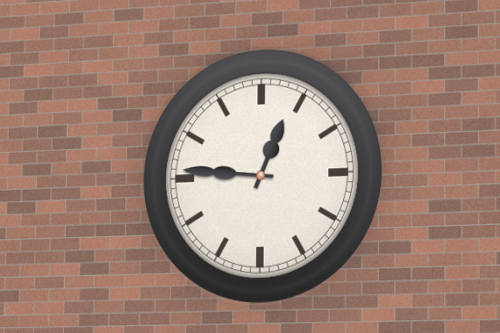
12:46
